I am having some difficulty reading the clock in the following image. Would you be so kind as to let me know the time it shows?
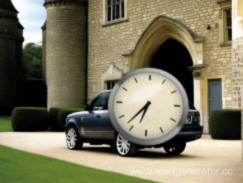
6:37
